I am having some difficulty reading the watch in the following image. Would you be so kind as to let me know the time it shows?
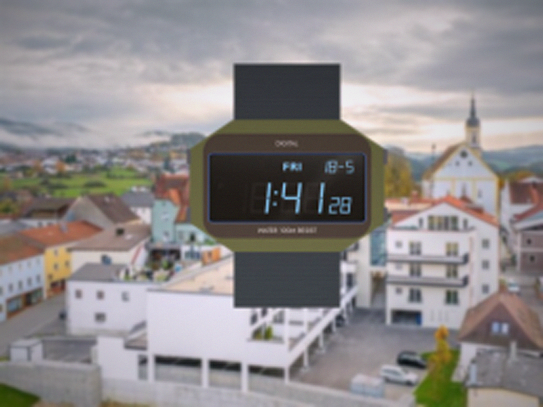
1:41:28
